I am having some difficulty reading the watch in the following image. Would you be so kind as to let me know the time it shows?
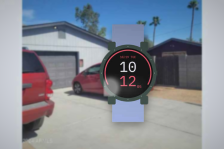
10:12
